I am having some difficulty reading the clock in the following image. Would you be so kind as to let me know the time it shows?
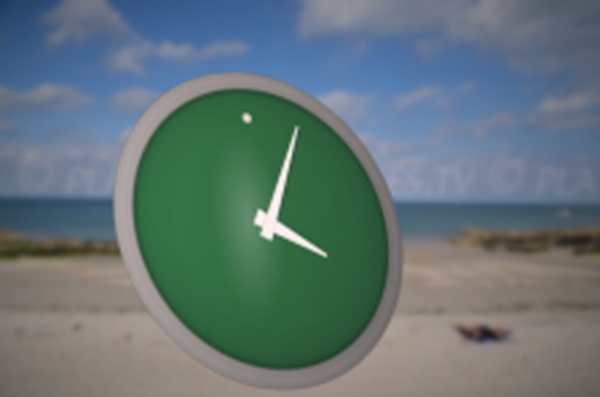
4:05
